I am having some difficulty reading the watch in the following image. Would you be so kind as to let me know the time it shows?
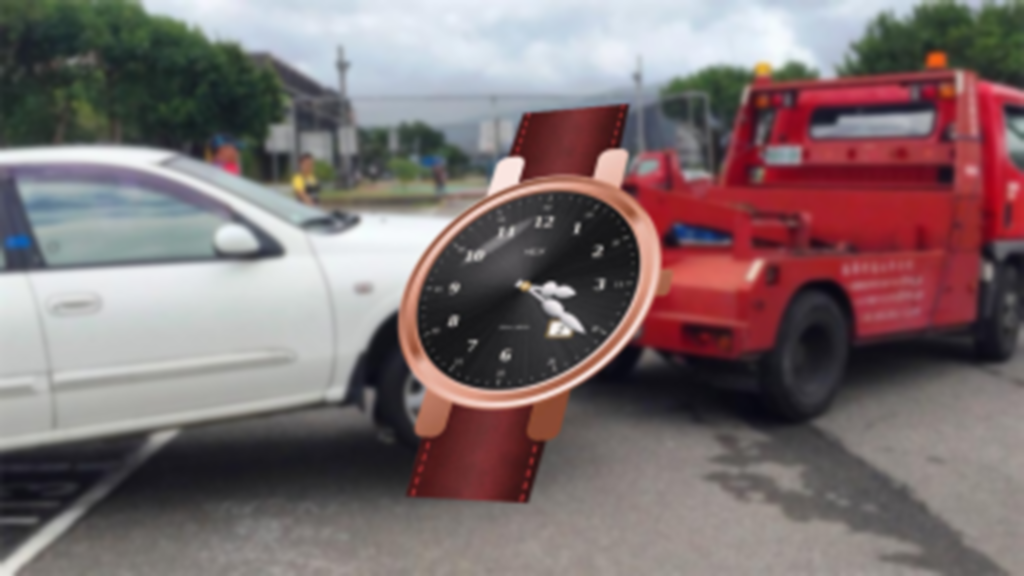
3:21
